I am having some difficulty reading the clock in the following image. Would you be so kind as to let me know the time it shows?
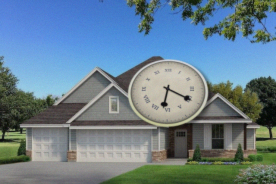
6:20
